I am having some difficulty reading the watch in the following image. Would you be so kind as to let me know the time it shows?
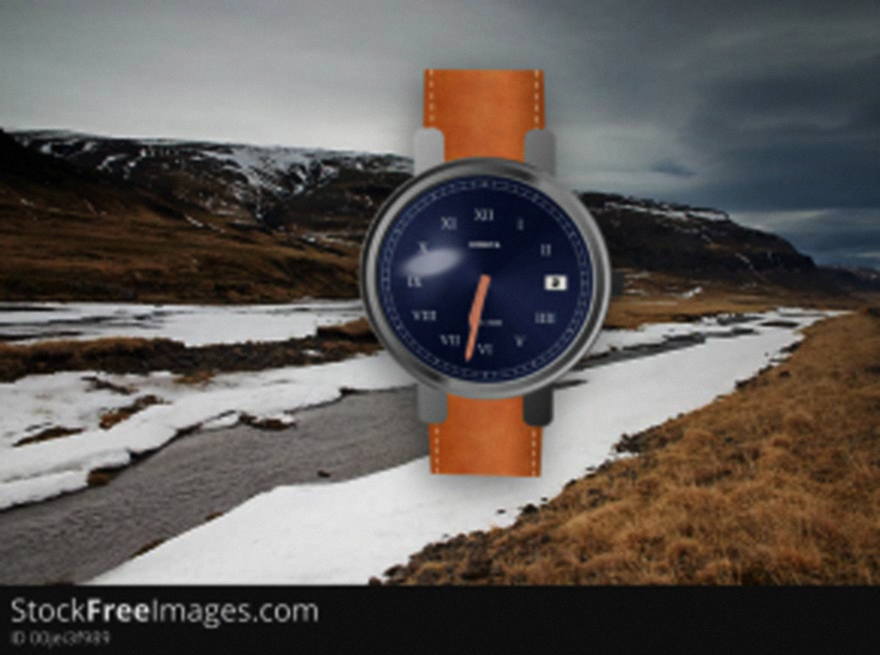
6:32
